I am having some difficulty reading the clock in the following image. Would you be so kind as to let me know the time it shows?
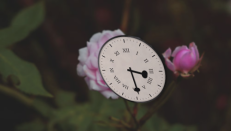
3:29
